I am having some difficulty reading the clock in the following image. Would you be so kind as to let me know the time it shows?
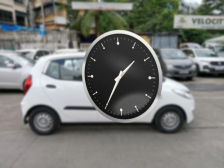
1:35
